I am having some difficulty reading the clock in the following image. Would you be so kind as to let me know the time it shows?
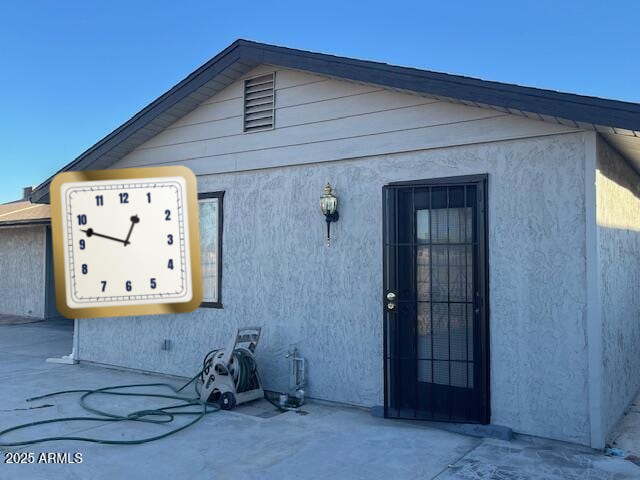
12:48
